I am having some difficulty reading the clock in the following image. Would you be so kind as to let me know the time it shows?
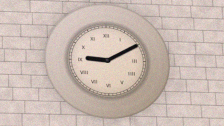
9:10
